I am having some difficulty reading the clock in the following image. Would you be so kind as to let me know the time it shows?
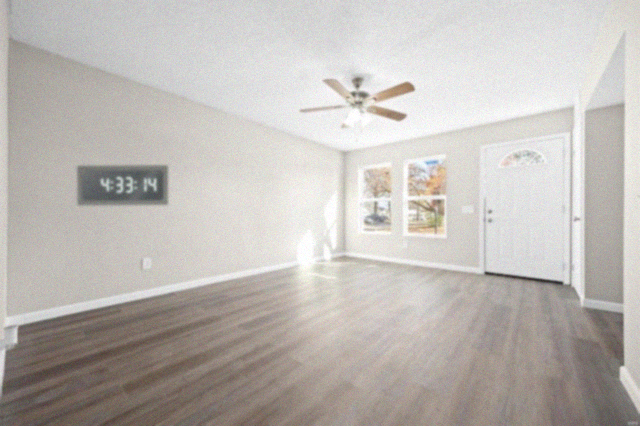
4:33:14
